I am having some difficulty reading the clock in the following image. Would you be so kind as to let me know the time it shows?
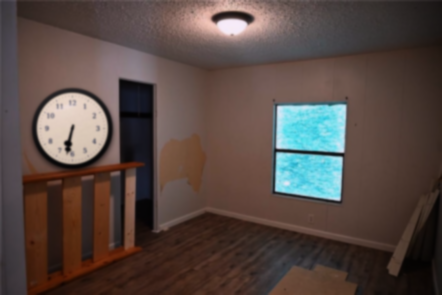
6:32
